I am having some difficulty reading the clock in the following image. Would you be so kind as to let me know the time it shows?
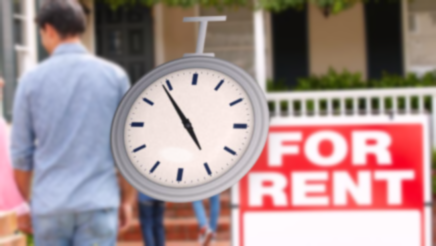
4:54
